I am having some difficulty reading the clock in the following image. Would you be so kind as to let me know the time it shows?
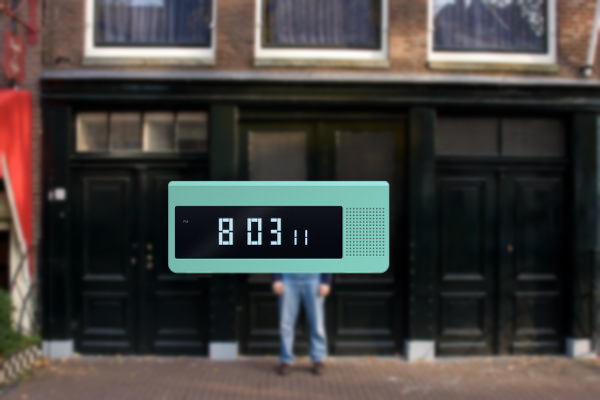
8:03:11
